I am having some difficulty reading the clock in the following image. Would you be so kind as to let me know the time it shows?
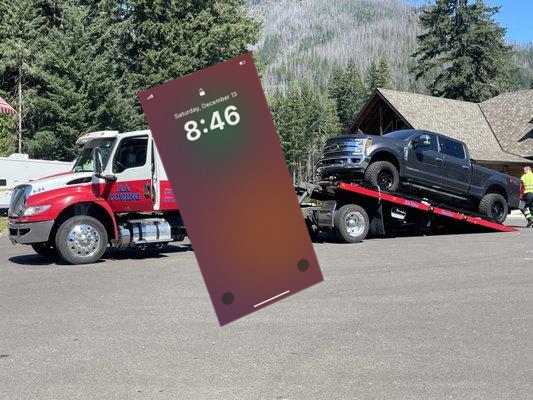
8:46
